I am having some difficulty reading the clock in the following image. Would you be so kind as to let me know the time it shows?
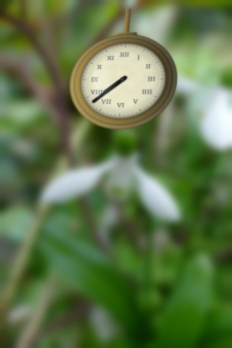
7:38
